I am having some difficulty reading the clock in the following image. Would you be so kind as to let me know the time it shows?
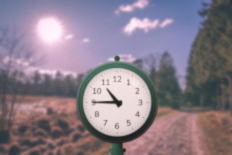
10:45
